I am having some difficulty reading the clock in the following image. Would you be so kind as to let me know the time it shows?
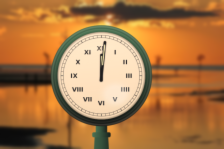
12:01
